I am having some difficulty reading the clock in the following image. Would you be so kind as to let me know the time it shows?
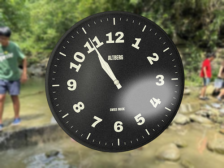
10:55
